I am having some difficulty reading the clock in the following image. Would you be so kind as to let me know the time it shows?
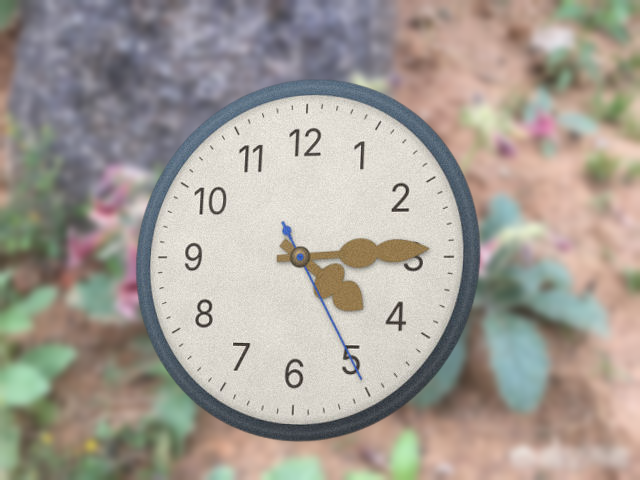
4:14:25
